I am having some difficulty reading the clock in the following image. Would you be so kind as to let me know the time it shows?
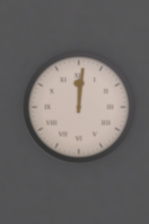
12:01
